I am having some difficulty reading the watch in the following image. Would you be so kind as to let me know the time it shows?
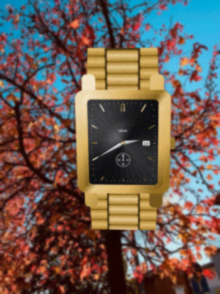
2:40
